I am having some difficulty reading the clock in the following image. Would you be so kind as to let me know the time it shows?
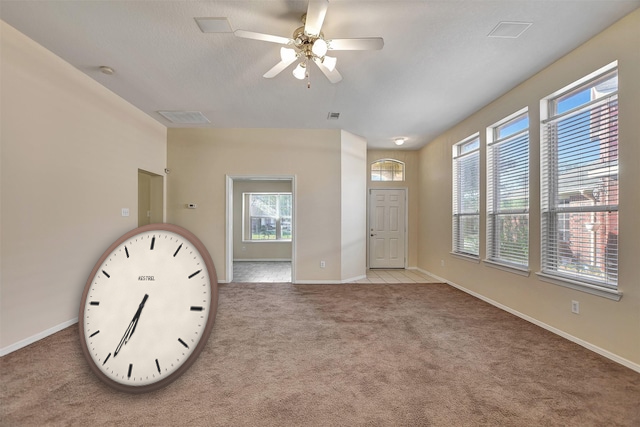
6:34
